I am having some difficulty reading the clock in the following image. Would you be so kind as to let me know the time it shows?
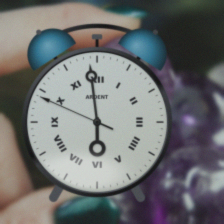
5:58:49
